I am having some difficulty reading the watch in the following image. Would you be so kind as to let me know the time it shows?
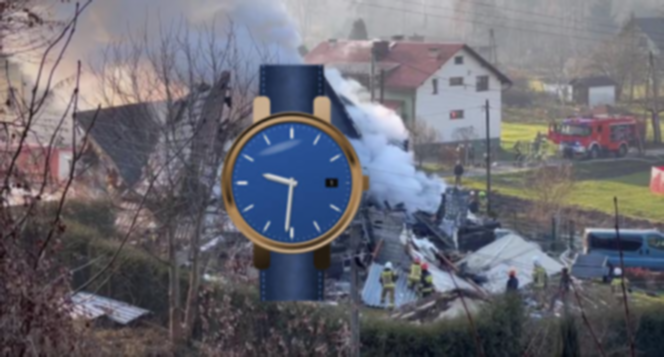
9:31
